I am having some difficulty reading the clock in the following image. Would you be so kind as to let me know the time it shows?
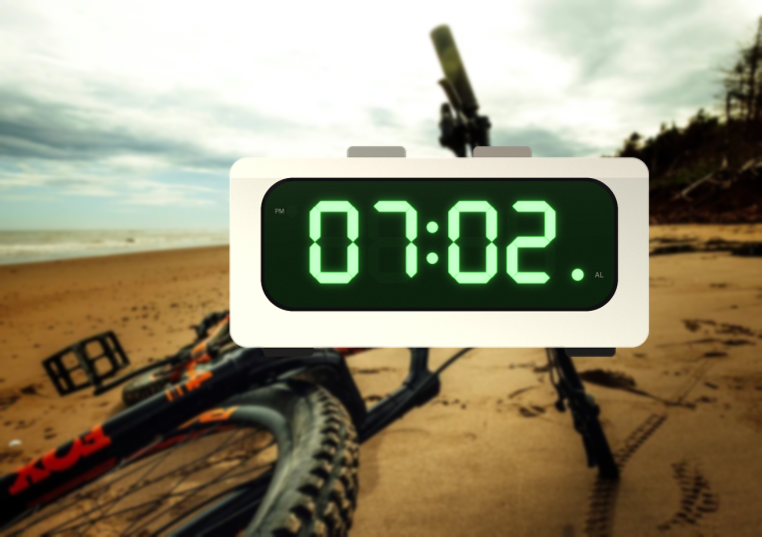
7:02
